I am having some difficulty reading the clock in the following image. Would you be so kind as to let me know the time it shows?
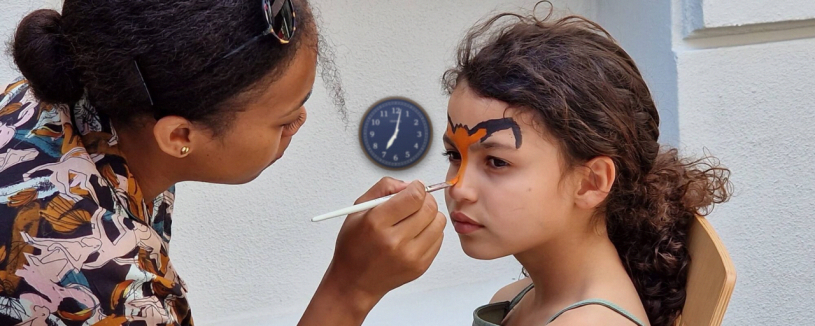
7:02
